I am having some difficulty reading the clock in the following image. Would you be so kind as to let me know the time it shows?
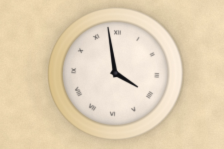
3:58
